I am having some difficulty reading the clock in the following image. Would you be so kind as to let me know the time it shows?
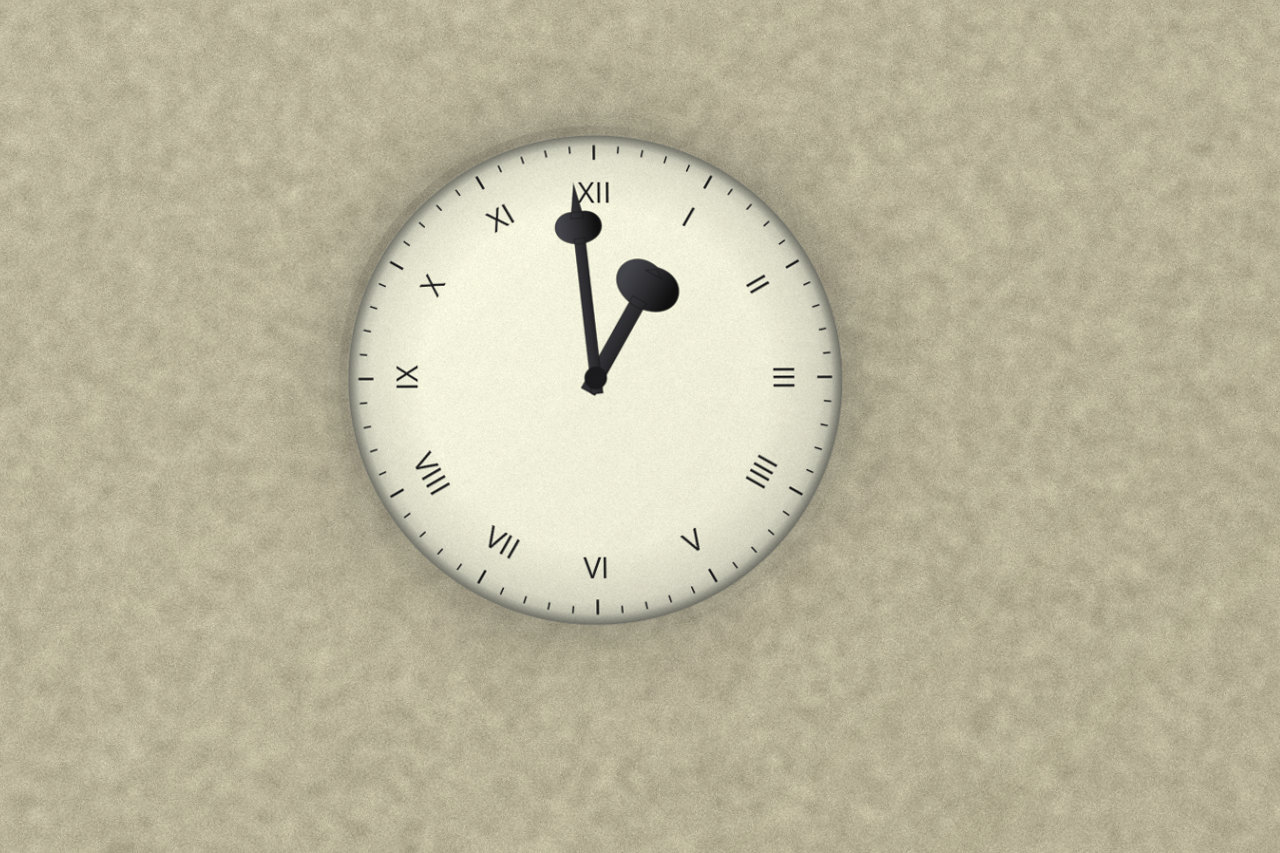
12:59
